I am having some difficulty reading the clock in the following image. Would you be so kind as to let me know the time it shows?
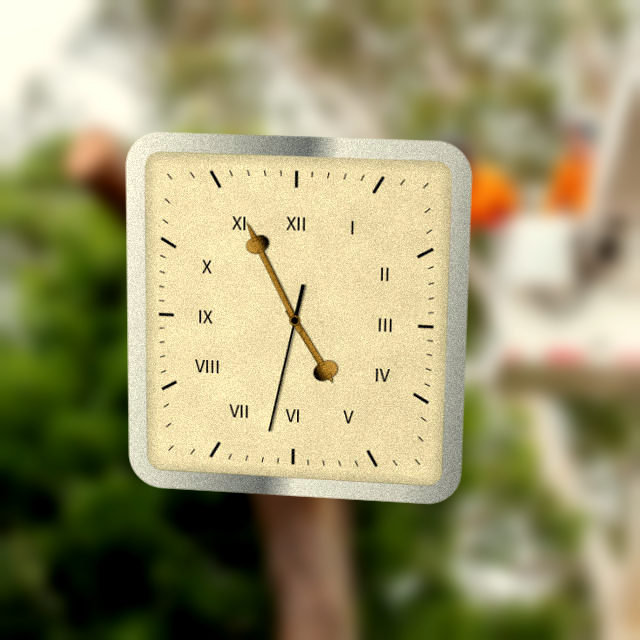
4:55:32
